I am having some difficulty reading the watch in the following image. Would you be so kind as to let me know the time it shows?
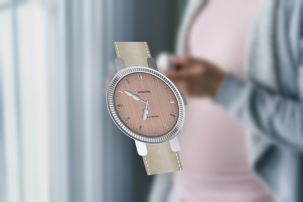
6:51
